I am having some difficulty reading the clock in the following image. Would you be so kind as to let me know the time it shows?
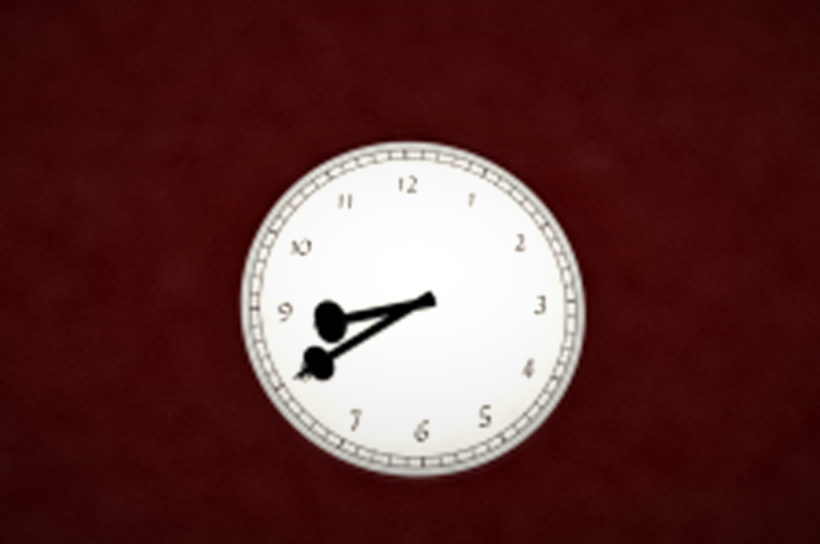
8:40
